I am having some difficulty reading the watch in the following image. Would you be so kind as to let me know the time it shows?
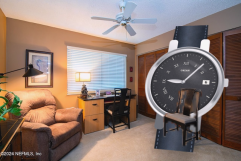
9:07
